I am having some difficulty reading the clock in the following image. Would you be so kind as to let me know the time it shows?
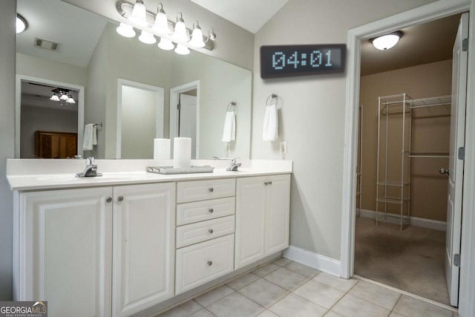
4:01
